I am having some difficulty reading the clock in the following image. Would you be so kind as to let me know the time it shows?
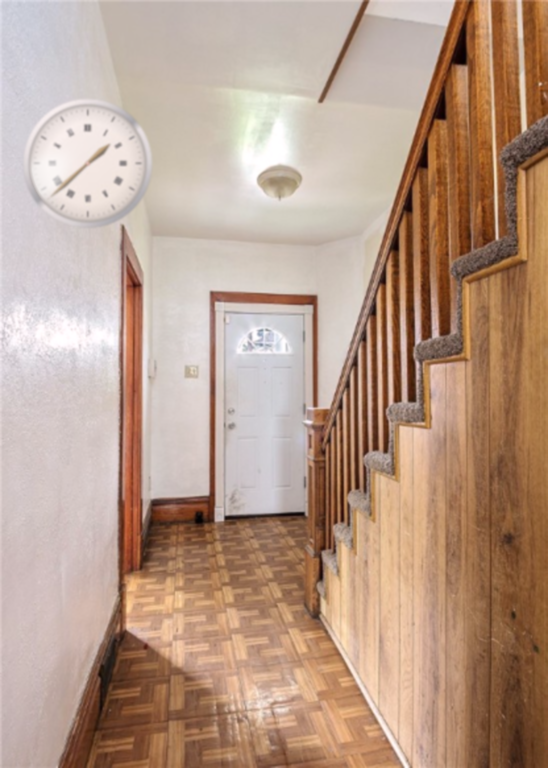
1:38
